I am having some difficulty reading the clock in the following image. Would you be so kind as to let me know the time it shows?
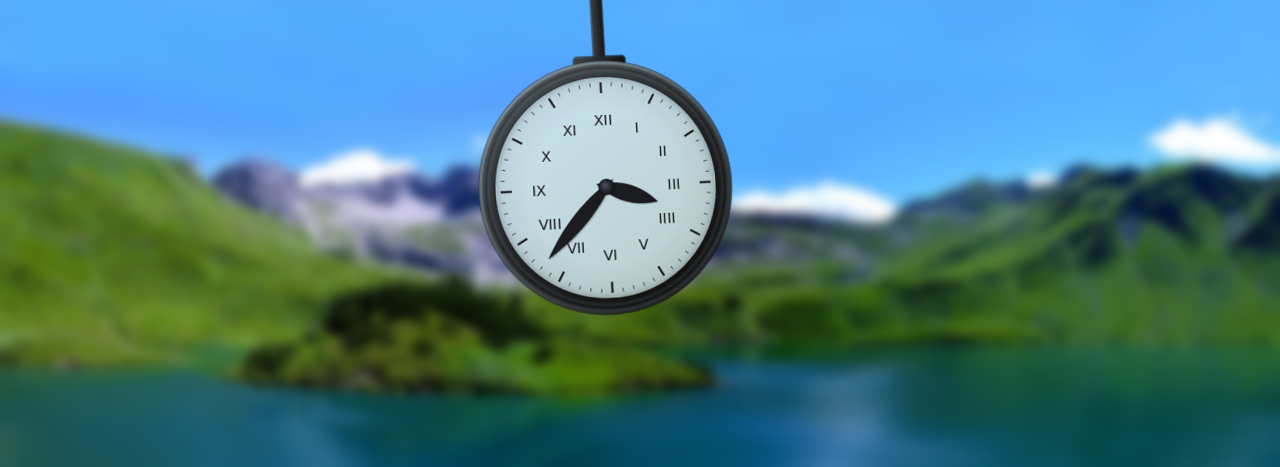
3:37
